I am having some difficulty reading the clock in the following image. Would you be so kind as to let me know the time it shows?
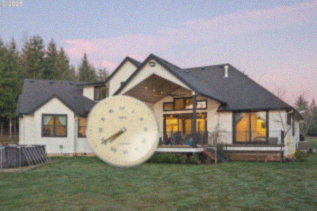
7:40
